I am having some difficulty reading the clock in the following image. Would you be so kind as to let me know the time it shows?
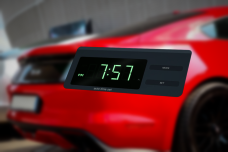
7:57
